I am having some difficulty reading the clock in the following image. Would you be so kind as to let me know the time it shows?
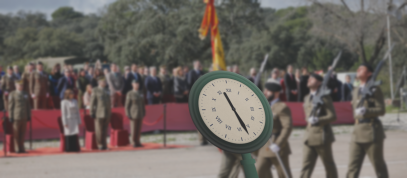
11:27
